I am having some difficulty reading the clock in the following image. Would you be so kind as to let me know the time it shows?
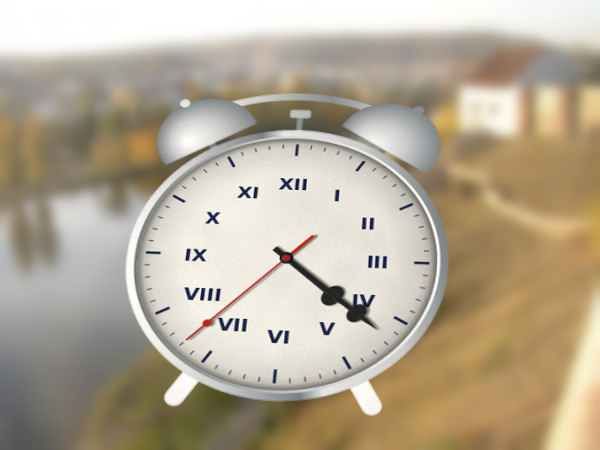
4:21:37
